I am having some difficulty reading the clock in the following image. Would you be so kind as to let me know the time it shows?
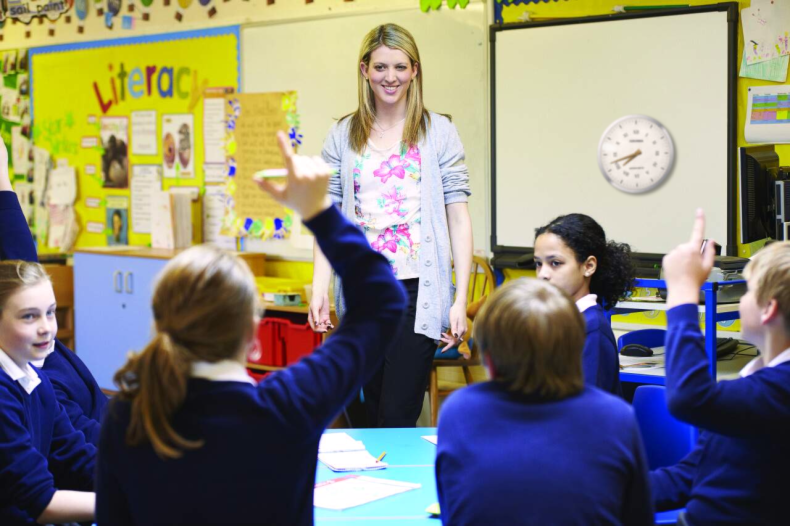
7:42
